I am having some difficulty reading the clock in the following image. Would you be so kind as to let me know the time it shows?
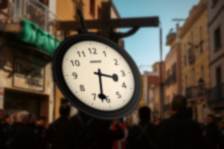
3:32
